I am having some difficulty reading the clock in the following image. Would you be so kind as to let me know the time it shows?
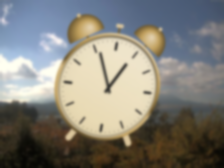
12:56
